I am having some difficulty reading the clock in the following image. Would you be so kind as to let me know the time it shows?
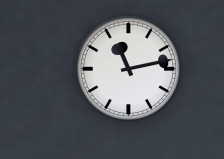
11:13
